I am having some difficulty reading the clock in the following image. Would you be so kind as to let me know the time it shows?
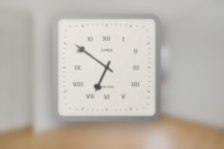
6:51
